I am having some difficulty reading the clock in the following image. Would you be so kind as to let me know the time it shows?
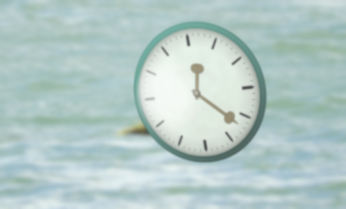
12:22
